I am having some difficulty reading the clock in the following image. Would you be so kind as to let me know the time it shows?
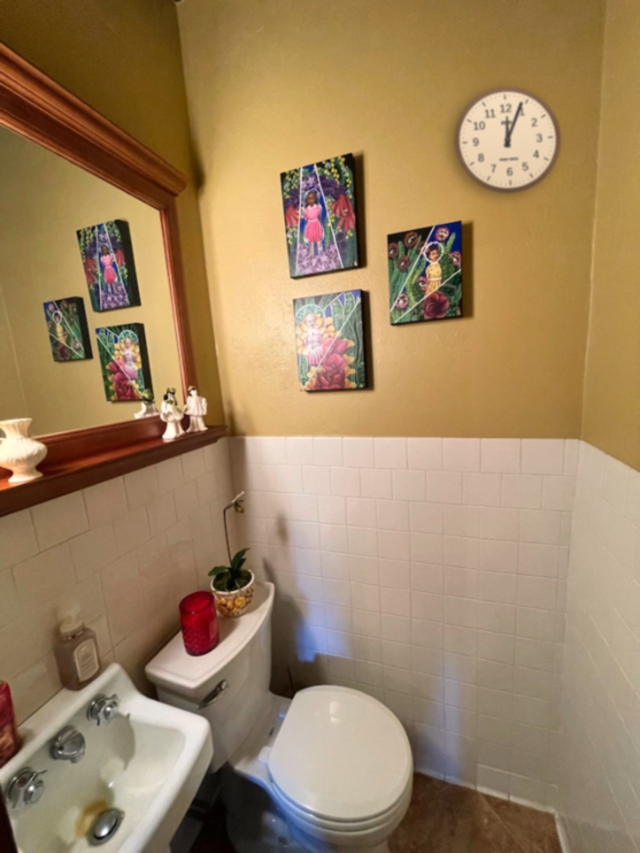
12:04
